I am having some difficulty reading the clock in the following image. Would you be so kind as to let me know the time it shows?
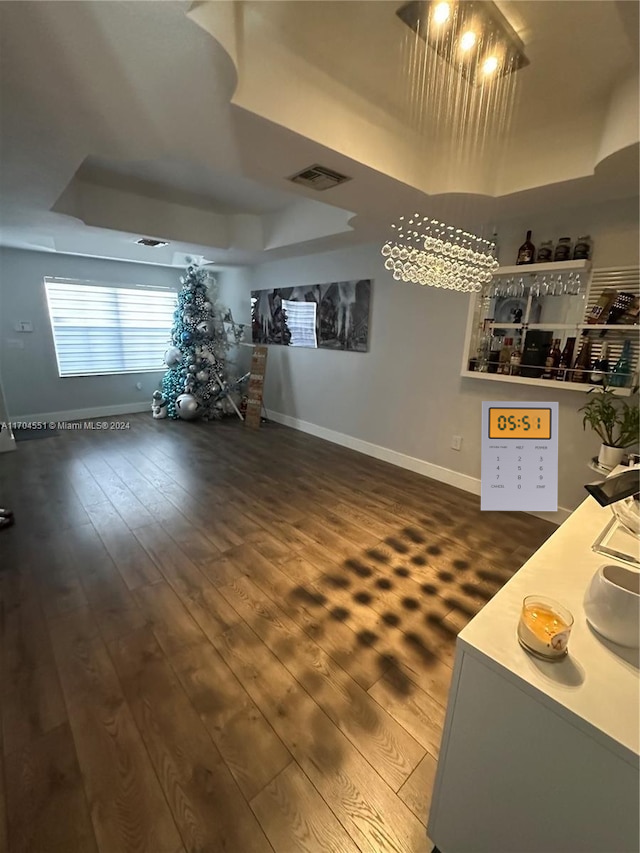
5:51
